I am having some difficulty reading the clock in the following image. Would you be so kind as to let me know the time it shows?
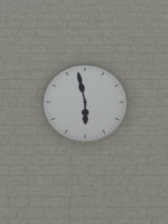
5:58
